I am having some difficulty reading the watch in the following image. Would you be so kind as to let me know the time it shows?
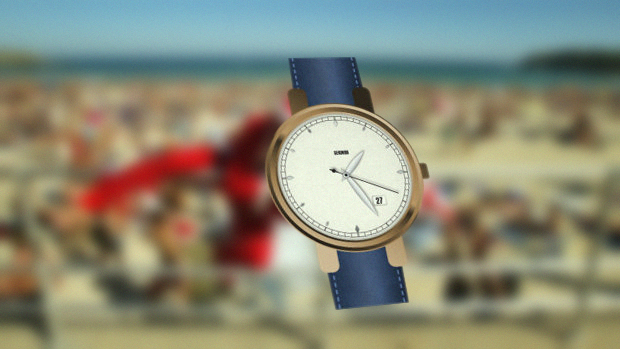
1:25:19
